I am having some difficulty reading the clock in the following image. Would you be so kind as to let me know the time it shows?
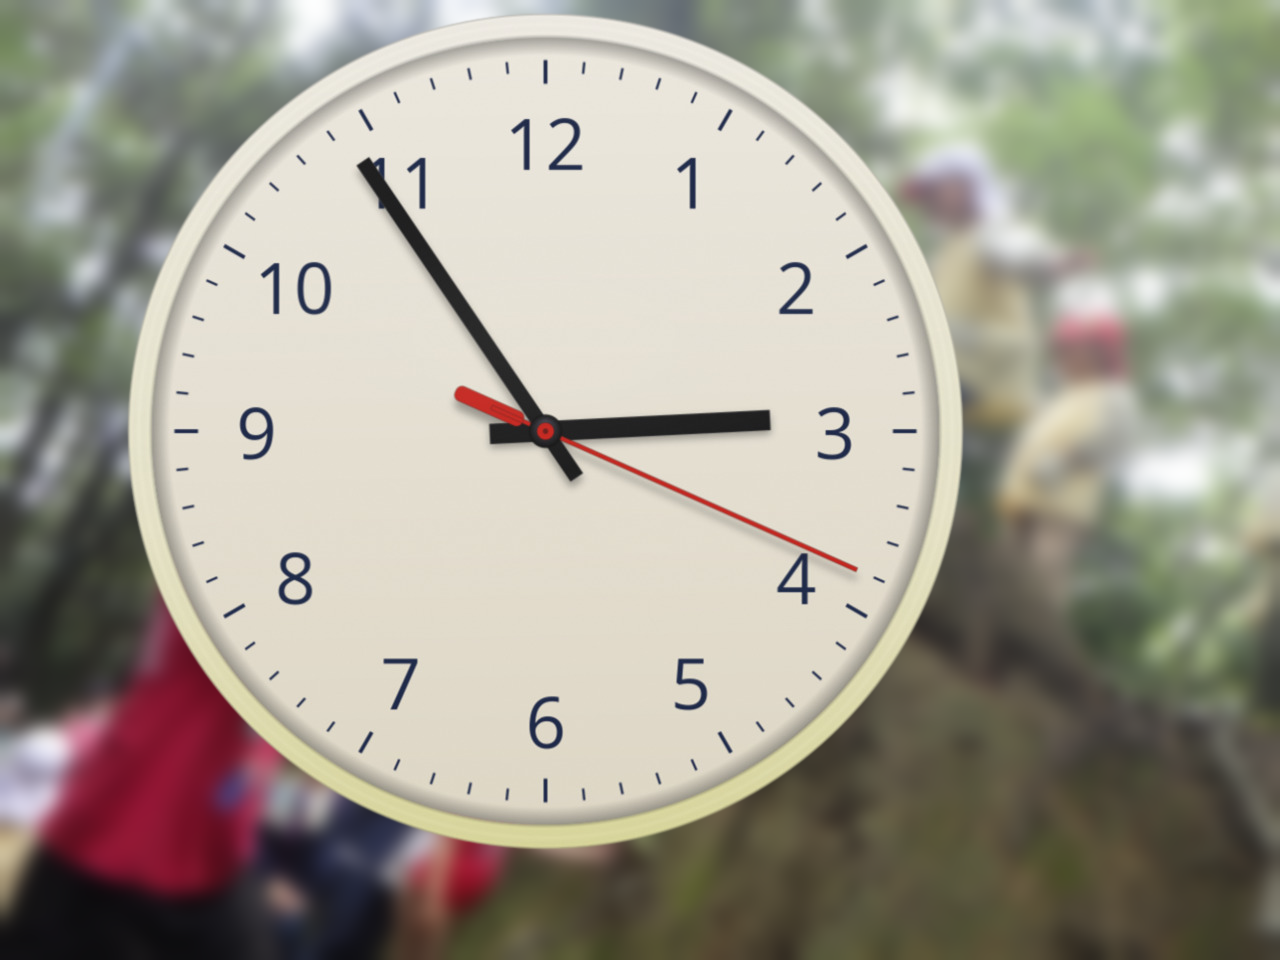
2:54:19
